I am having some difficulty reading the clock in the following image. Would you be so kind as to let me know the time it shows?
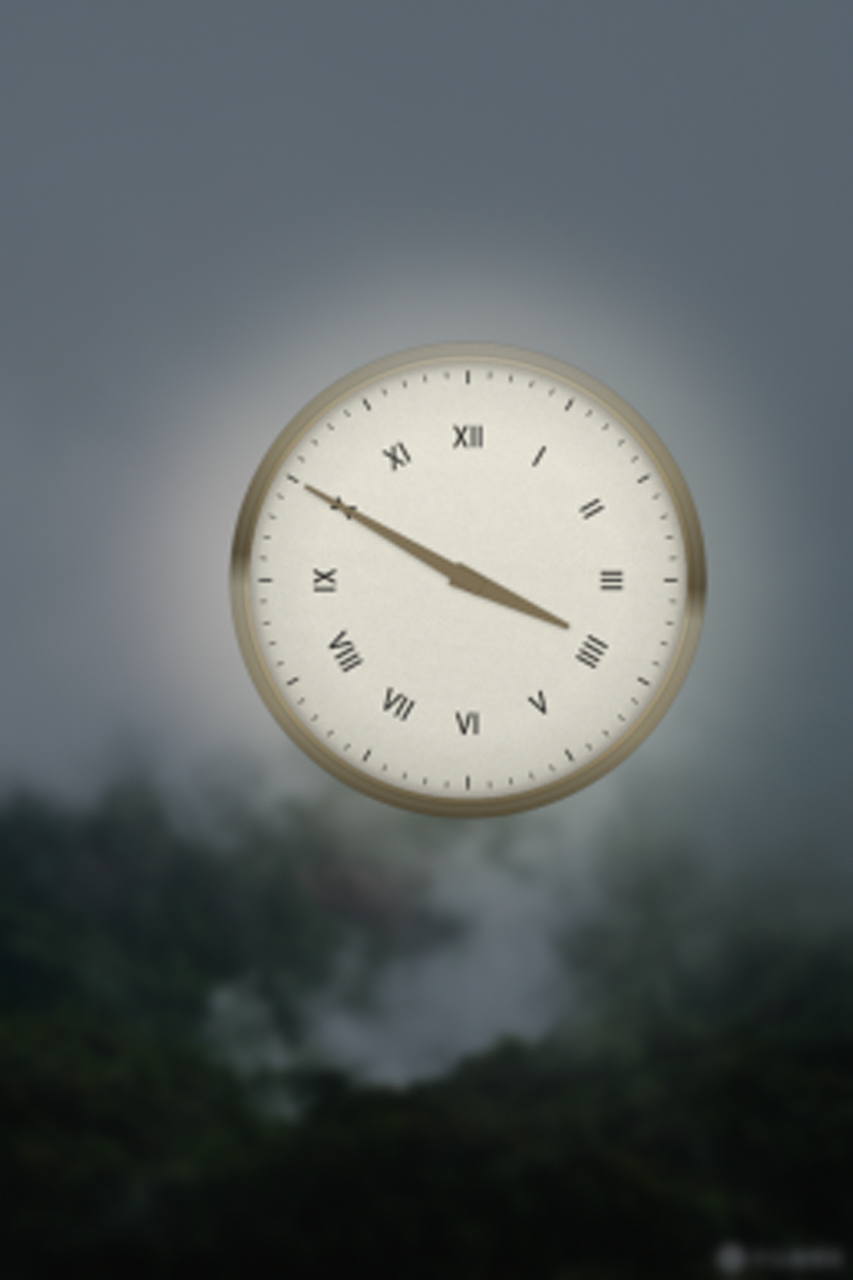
3:50
